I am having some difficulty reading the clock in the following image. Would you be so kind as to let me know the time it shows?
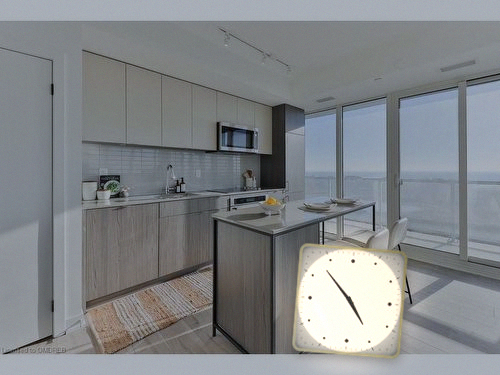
4:53
